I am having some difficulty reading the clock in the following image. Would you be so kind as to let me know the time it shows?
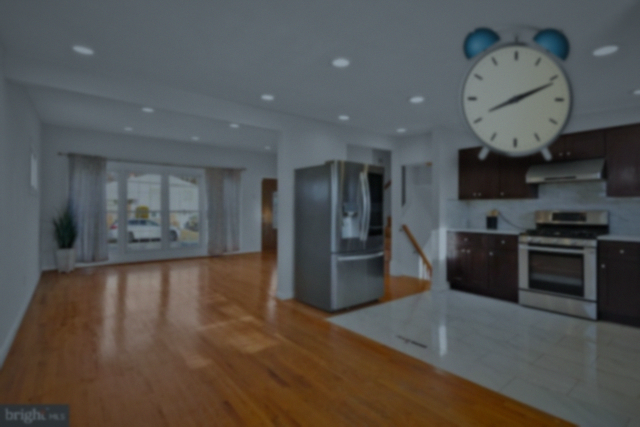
8:11
